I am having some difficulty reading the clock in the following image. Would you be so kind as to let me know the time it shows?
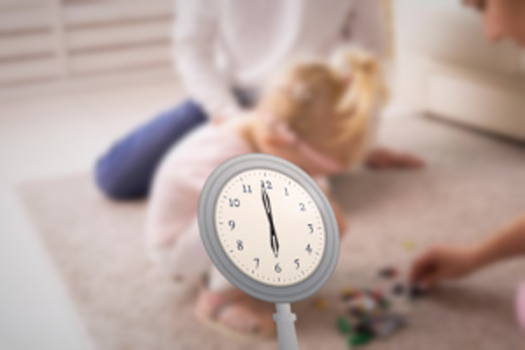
5:59
